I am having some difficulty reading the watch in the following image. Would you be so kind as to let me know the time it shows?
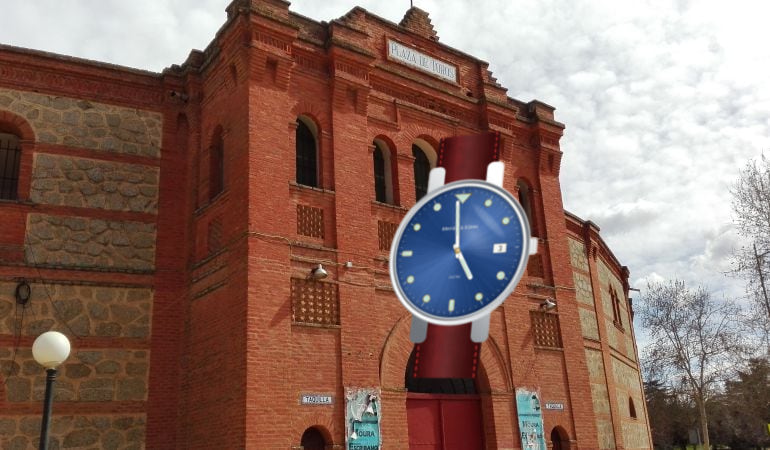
4:59
